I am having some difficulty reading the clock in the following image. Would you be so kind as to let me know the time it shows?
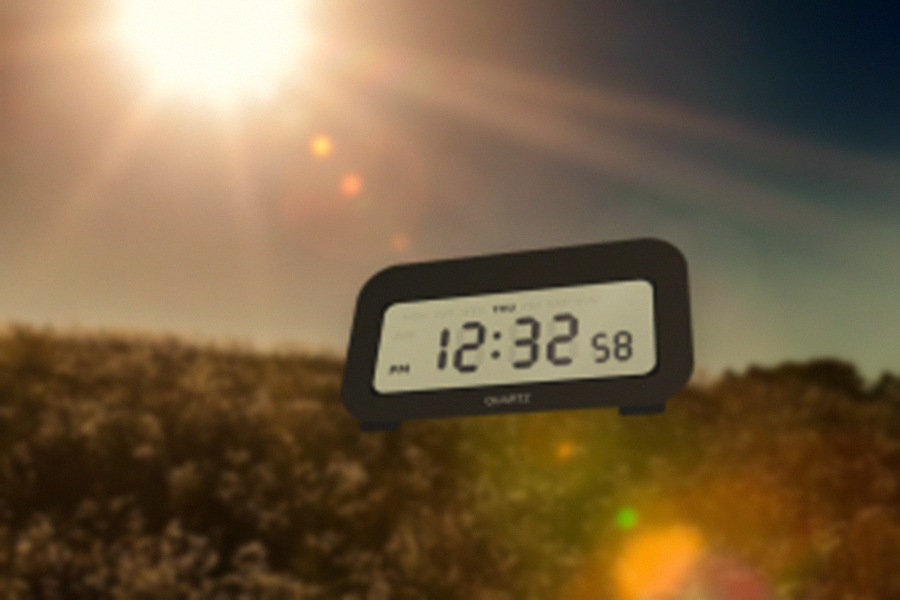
12:32:58
